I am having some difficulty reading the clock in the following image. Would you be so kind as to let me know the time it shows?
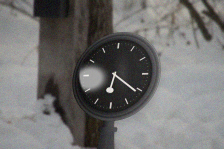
6:21
